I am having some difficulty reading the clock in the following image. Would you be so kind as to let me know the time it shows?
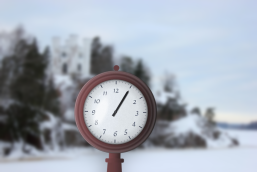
1:05
